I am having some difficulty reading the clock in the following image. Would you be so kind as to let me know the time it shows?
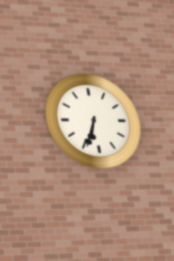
6:34
